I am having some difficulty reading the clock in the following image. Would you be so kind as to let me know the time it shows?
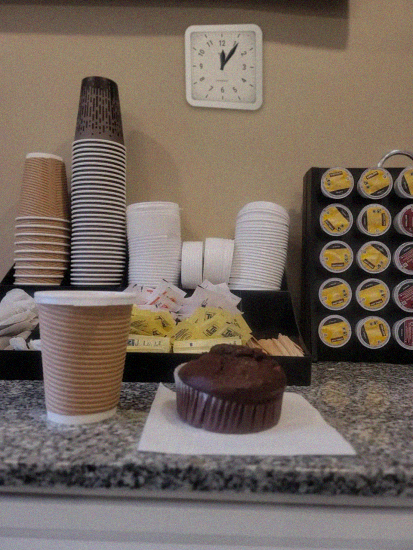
12:06
